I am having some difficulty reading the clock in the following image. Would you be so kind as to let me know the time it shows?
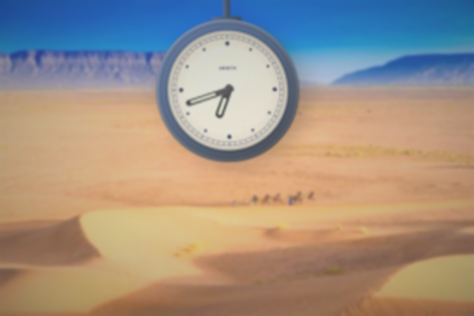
6:42
